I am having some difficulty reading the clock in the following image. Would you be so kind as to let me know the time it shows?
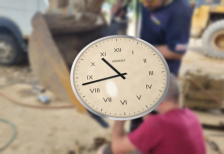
10:43
